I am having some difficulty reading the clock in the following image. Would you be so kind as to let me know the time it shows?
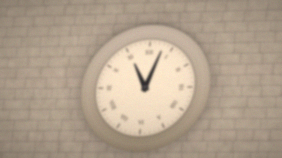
11:03
